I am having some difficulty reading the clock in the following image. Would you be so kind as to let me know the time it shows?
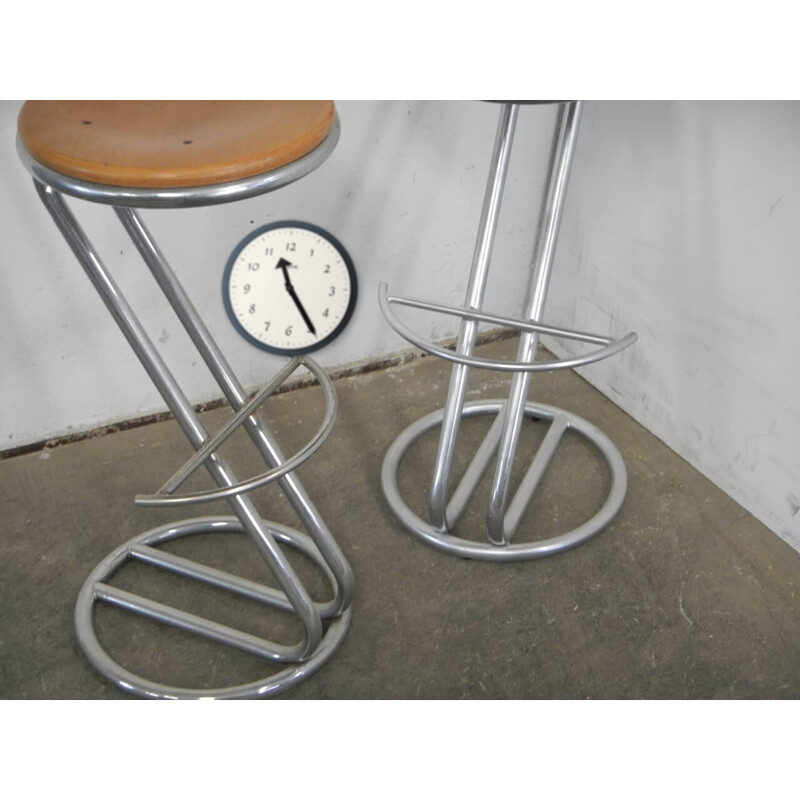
11:25
